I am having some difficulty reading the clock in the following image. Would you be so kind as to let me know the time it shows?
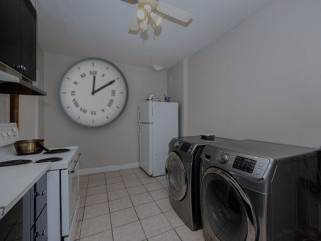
12:10
